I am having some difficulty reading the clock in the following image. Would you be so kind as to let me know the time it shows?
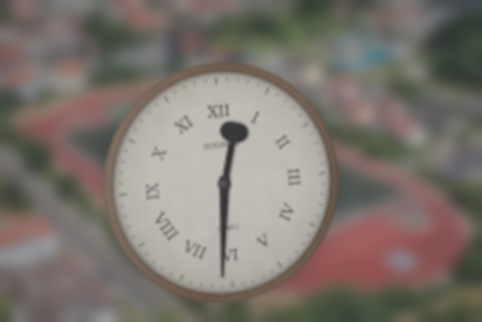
12:31
